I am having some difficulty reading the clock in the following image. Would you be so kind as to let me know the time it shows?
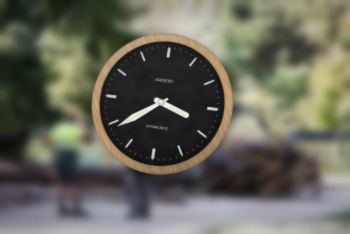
3:39
